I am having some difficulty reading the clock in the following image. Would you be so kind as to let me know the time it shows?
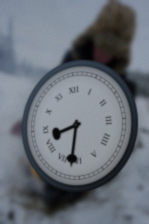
8:32
